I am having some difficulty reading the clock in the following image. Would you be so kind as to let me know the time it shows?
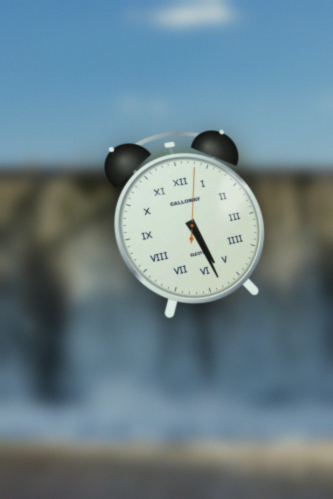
5:28:03
